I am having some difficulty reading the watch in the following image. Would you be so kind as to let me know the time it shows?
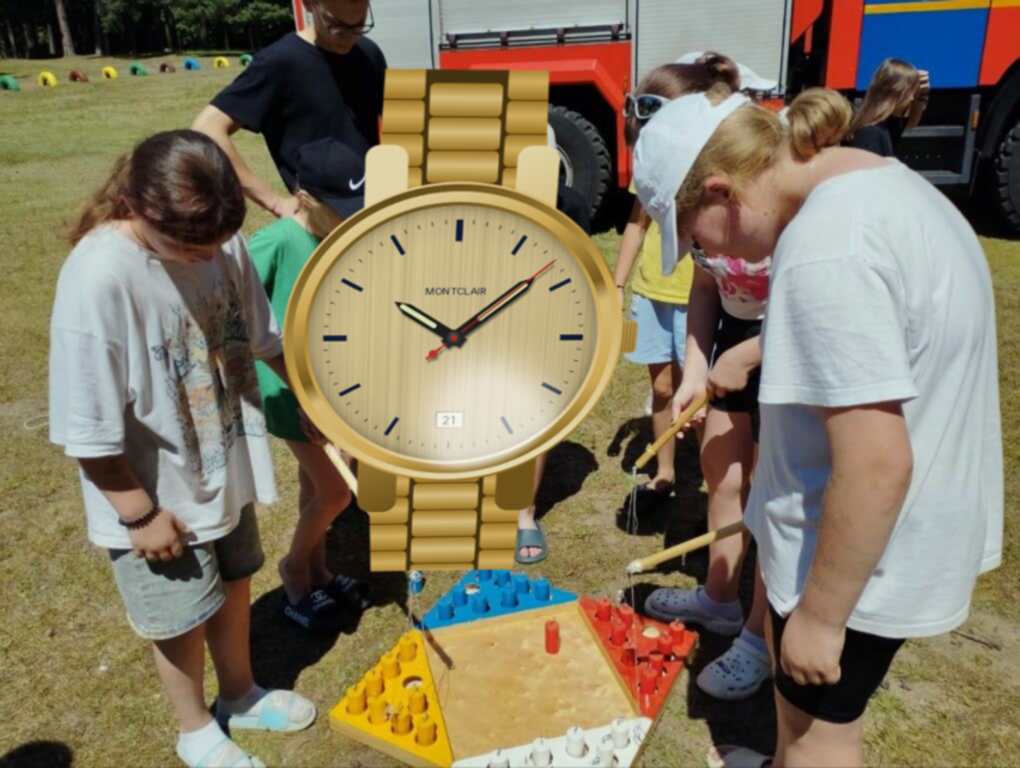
10:08:08
